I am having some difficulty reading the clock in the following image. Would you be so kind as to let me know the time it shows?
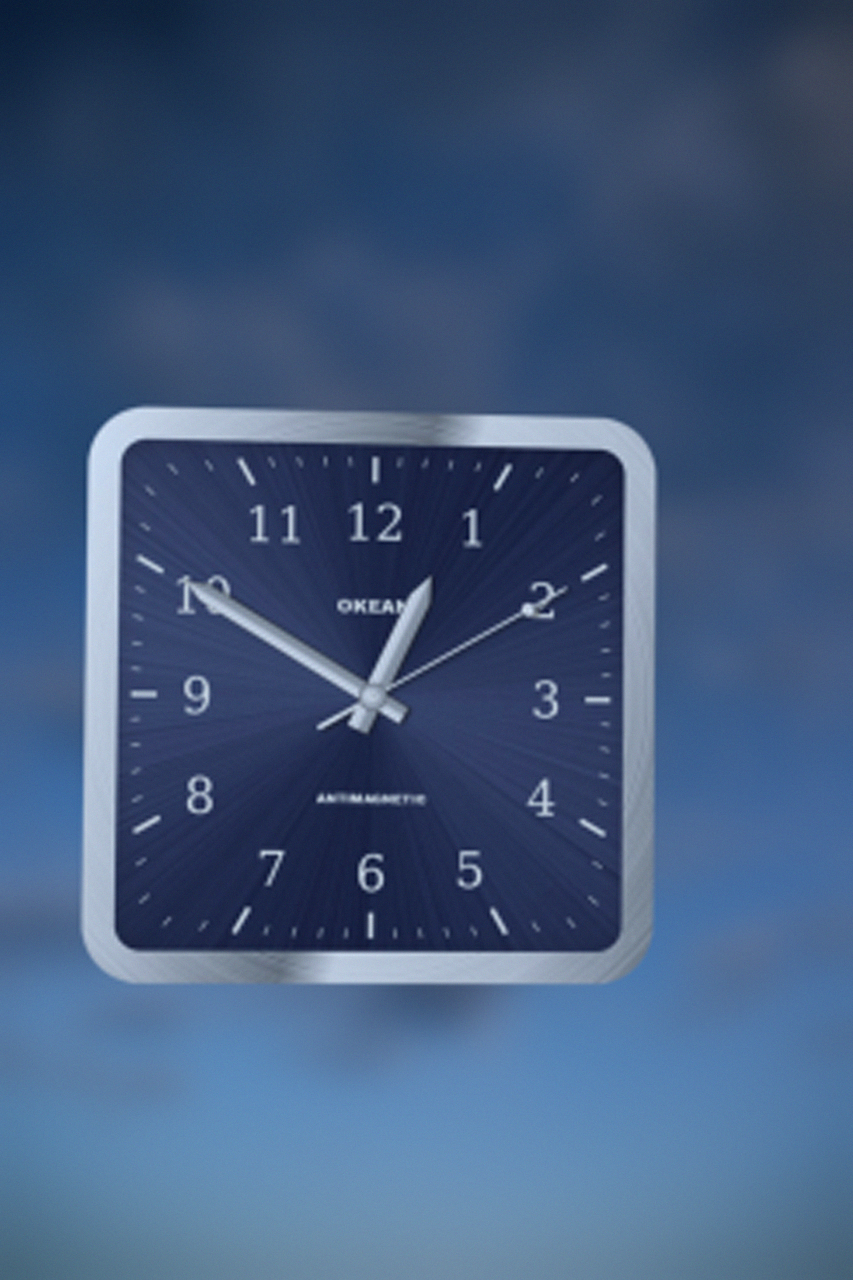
12:50:10
